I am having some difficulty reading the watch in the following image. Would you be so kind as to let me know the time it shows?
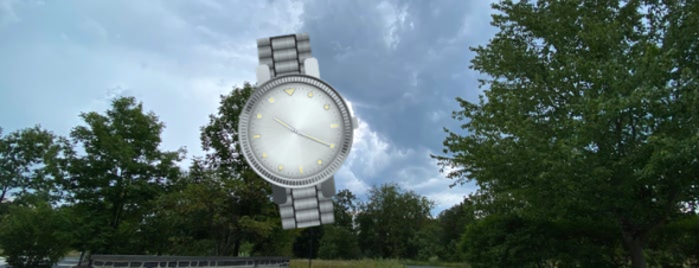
10:20
